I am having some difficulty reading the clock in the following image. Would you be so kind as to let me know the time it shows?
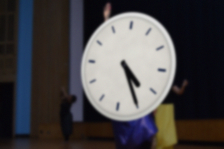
4:25
